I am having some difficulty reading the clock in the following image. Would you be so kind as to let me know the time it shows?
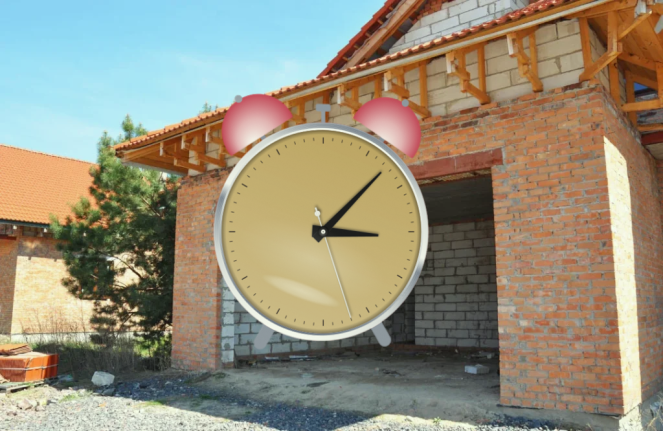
3:07:27
